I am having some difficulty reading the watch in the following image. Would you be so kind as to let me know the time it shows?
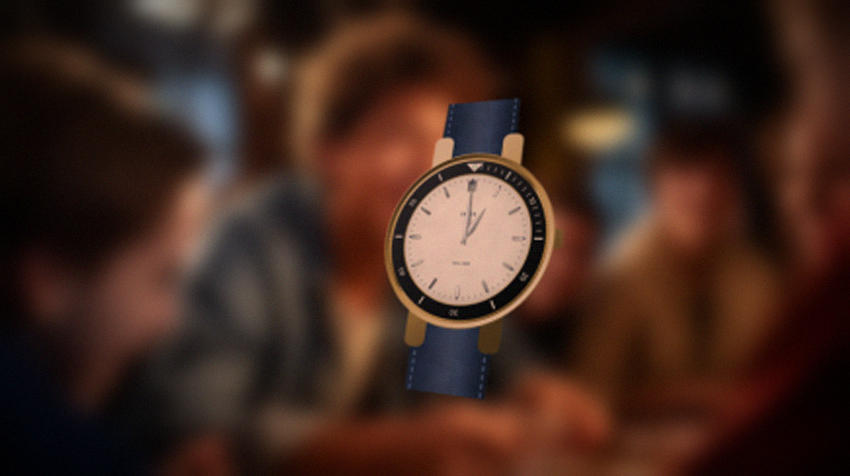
1:00
